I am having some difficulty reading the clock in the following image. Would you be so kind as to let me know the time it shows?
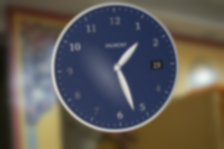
1:27
